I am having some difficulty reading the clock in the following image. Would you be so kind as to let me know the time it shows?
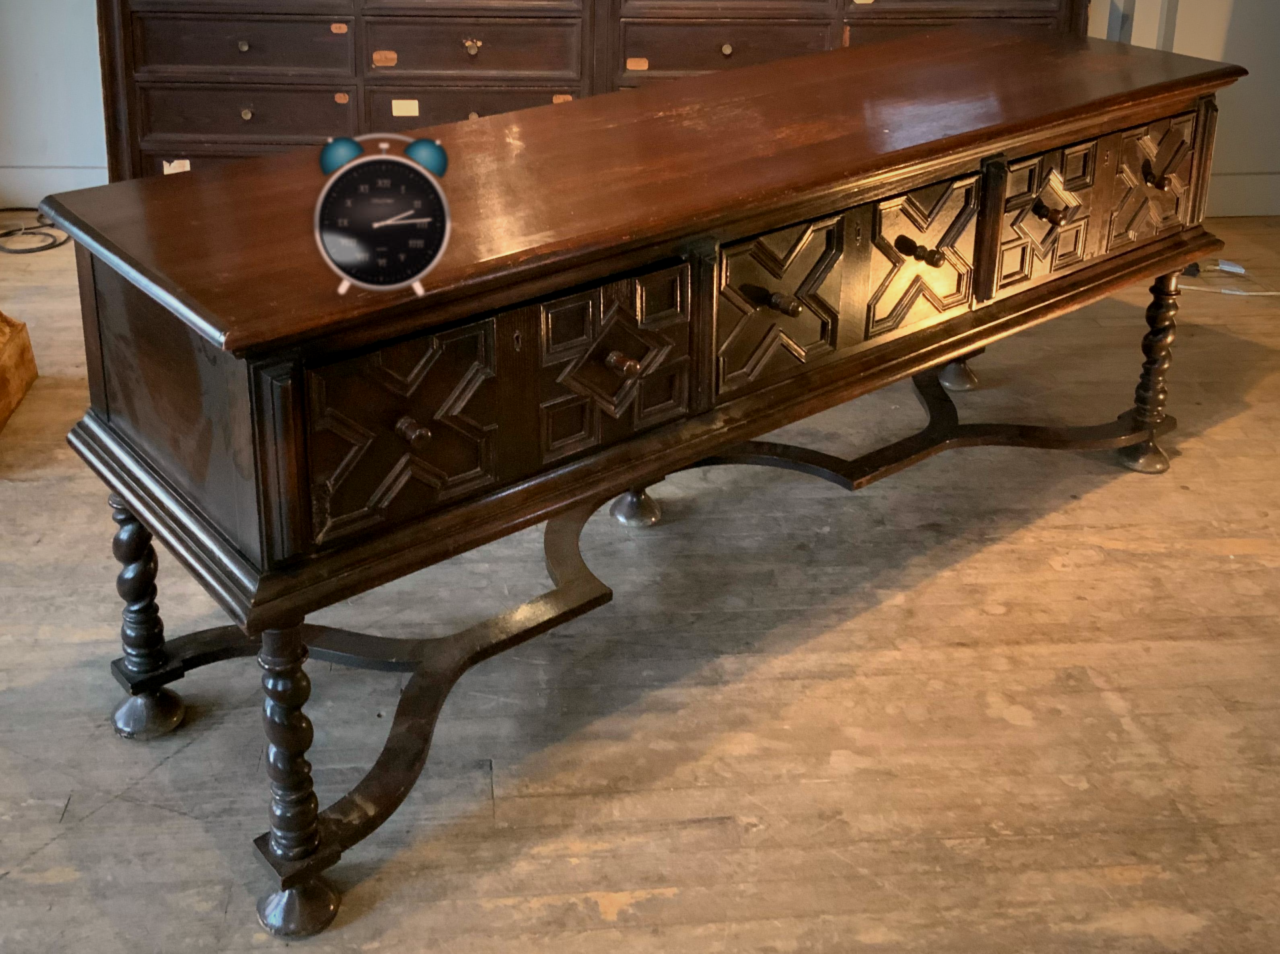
2:14
